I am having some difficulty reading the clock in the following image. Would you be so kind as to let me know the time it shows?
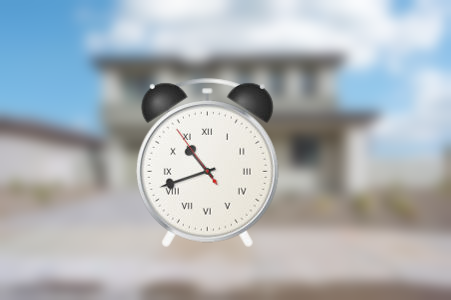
10:41:54
